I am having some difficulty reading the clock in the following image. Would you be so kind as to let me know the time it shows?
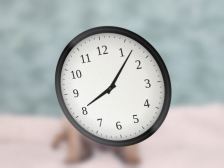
8:07
